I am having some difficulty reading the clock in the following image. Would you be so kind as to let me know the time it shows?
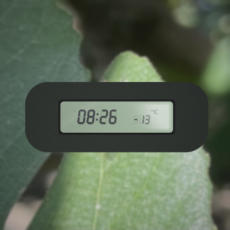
8:26
